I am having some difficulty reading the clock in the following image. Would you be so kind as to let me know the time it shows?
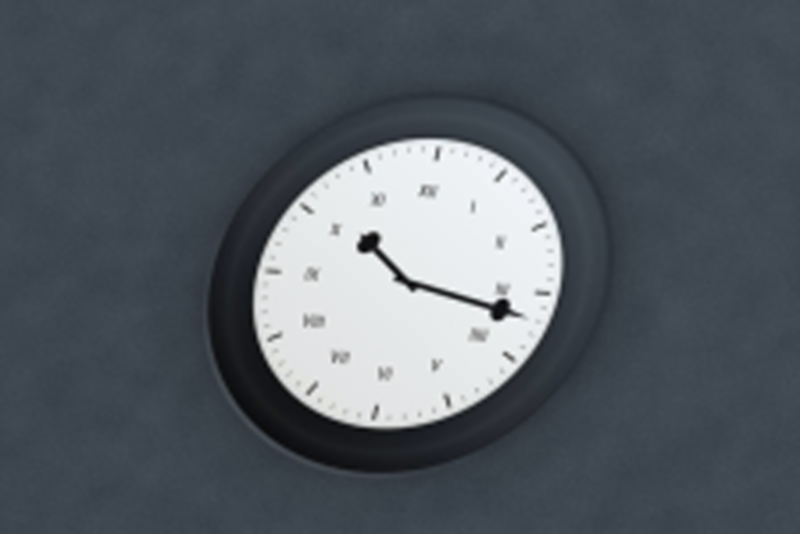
10:17
